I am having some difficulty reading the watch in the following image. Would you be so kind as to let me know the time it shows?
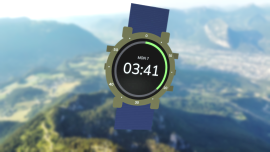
3:41
